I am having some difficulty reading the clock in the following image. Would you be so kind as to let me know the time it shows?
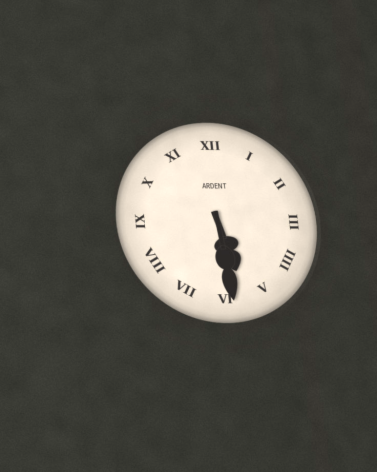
5:29
